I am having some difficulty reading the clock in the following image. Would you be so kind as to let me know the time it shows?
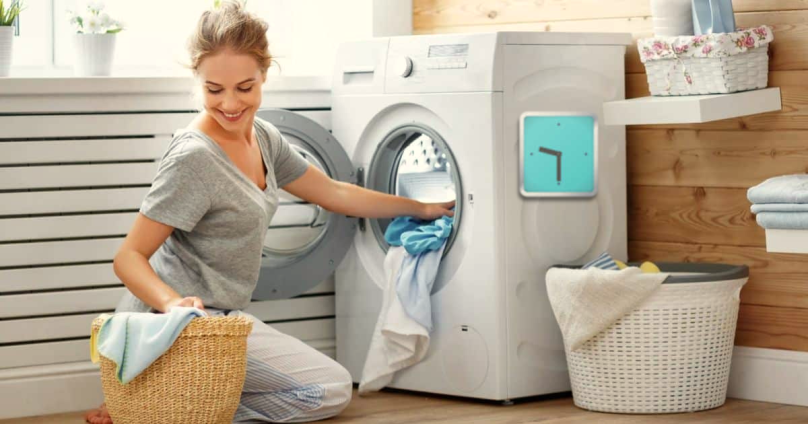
9:30
